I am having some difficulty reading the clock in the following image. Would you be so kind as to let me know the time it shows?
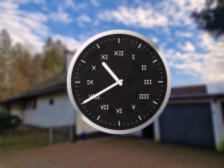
10:40
